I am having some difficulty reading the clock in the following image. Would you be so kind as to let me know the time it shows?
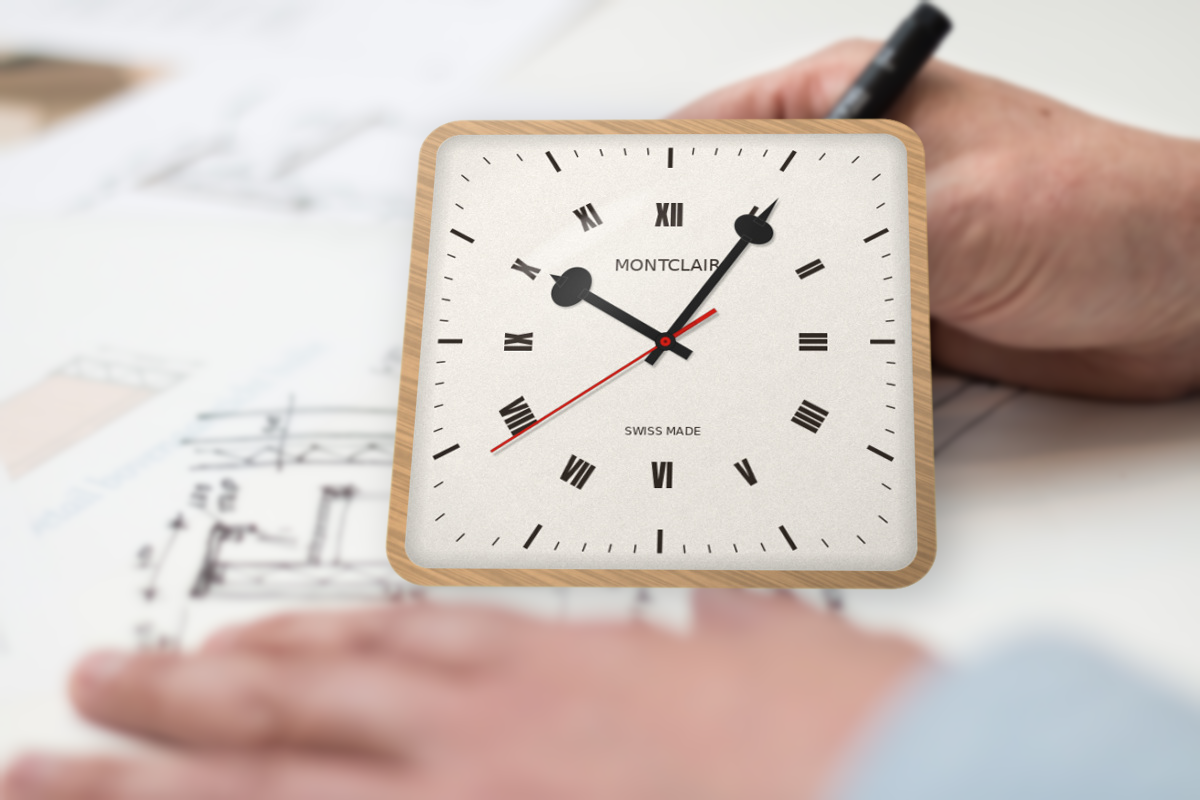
10:05:39
